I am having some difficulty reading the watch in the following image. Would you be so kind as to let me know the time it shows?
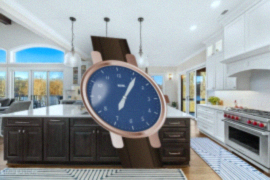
7:06
